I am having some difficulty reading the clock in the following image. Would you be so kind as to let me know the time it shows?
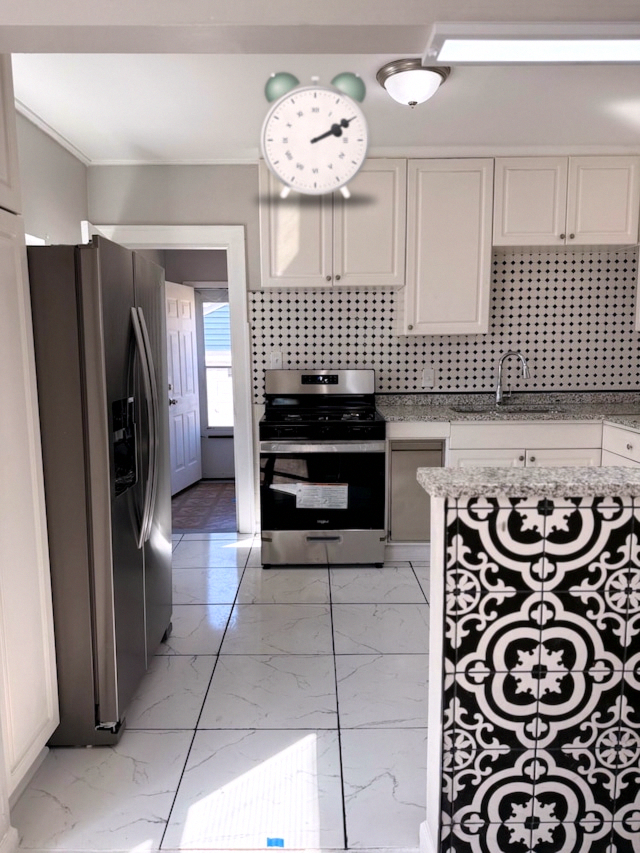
2:10
